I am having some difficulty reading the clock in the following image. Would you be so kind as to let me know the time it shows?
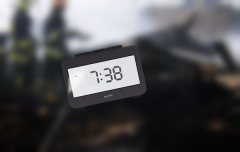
7:38
